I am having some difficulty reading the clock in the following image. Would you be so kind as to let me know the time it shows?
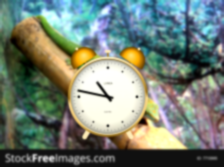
10:47
